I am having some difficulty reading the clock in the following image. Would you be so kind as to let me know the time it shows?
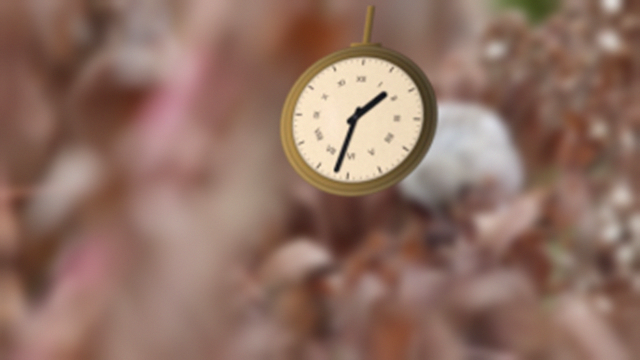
1:32
